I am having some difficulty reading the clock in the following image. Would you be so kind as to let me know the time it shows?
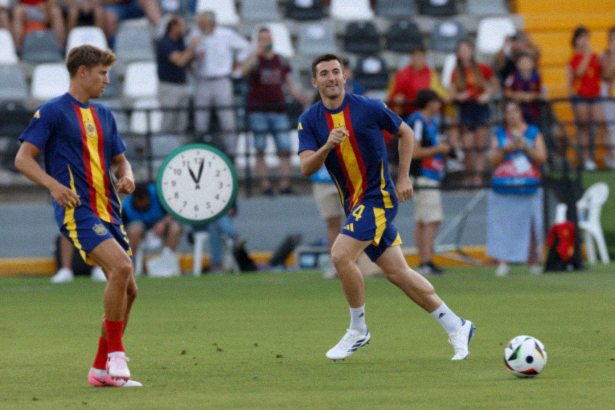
11:02
